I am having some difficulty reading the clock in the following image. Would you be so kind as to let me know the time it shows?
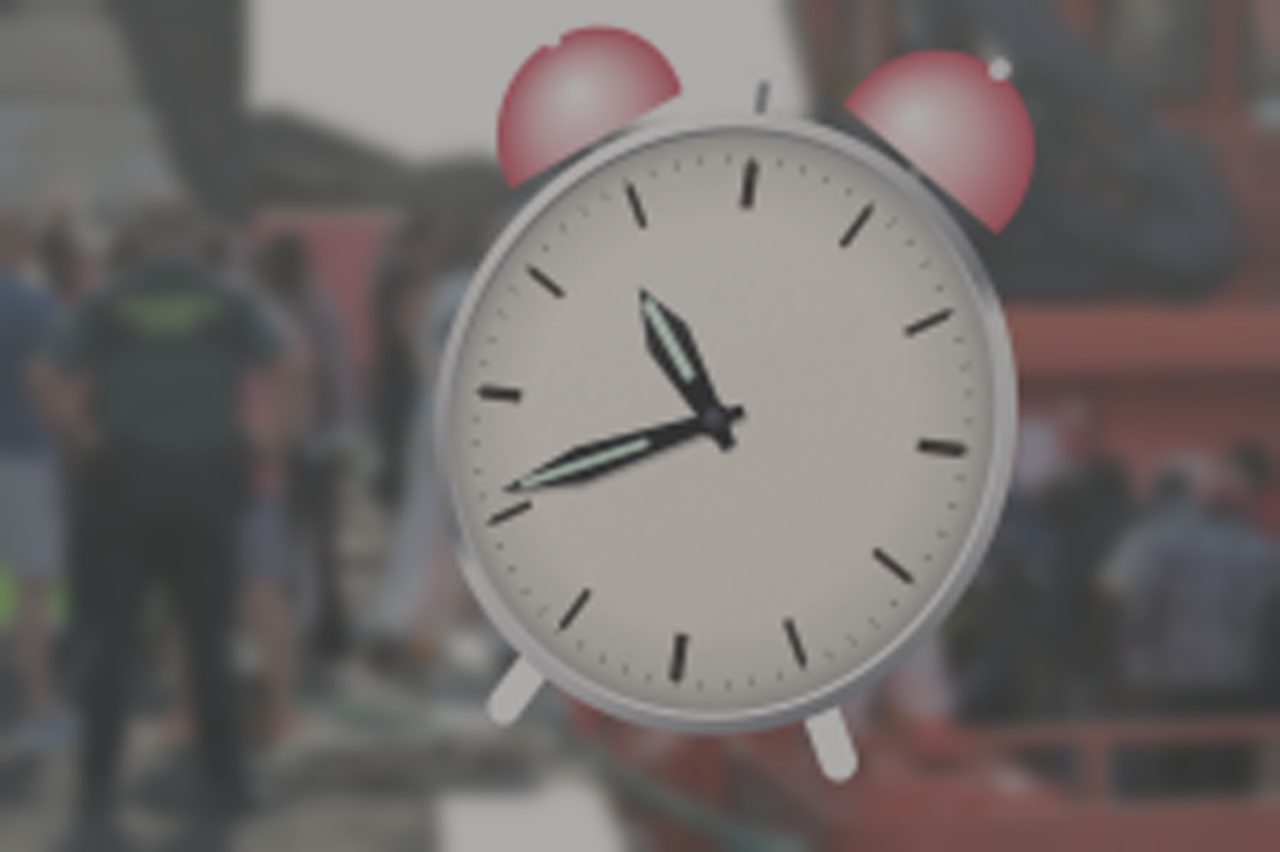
10:41
